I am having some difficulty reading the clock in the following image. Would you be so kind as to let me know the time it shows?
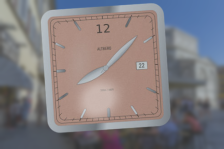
8:08
